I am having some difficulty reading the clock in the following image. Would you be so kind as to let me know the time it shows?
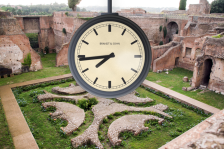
7:44
